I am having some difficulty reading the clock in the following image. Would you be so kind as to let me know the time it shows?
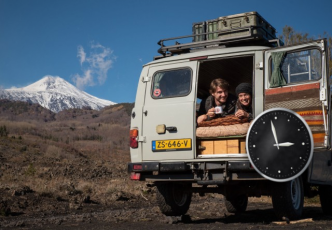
2:58
